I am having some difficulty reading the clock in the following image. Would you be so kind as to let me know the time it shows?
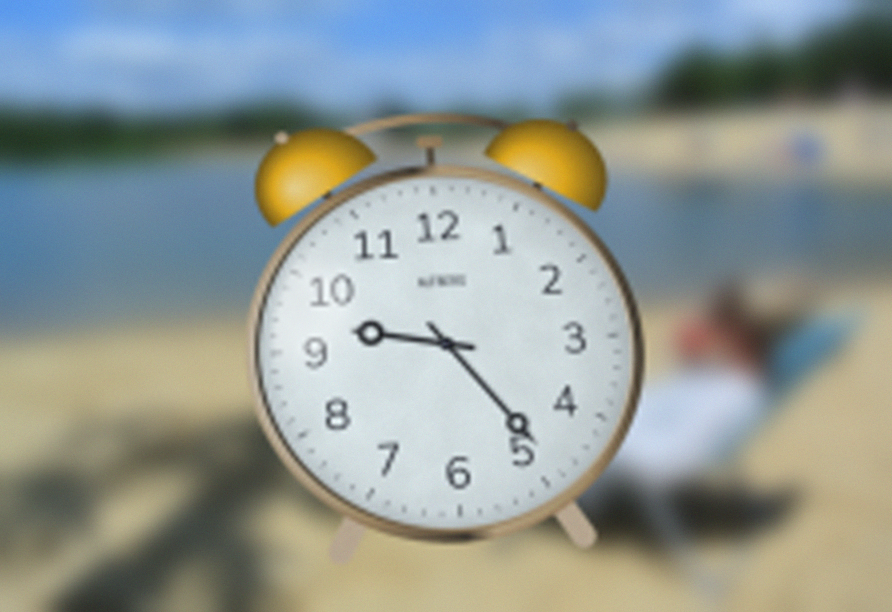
9:24
